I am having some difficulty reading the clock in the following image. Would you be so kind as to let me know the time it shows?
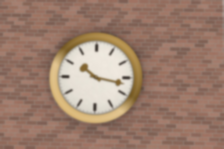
10:17
